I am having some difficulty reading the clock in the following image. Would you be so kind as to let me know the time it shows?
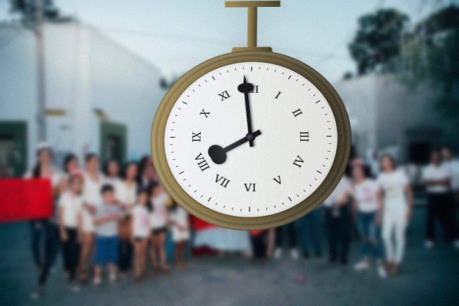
7:59
